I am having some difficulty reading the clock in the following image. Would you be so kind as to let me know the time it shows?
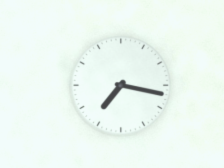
7:17
